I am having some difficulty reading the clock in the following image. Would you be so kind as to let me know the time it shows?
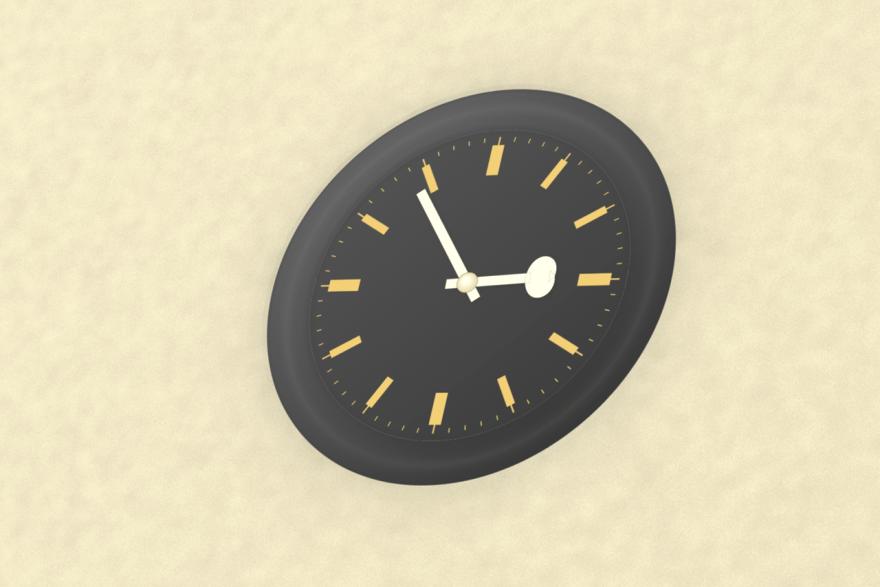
2:54
